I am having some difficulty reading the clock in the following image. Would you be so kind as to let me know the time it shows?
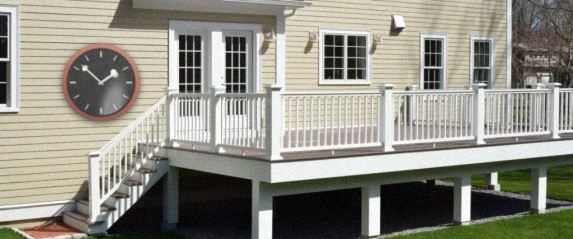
1:52
